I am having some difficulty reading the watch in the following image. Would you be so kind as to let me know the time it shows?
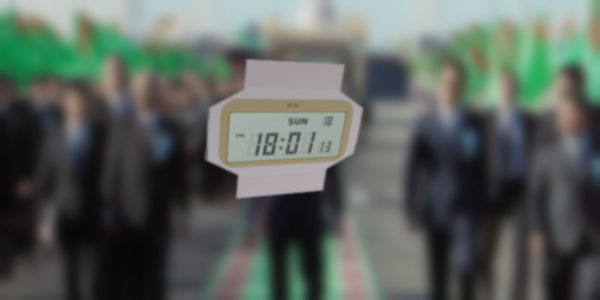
18:01:13
